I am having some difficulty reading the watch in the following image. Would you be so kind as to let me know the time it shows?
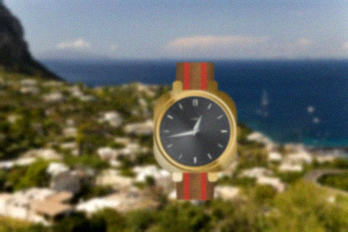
12:43
